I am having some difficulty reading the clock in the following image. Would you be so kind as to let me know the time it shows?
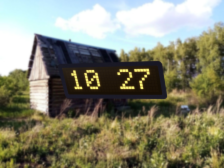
10:27
